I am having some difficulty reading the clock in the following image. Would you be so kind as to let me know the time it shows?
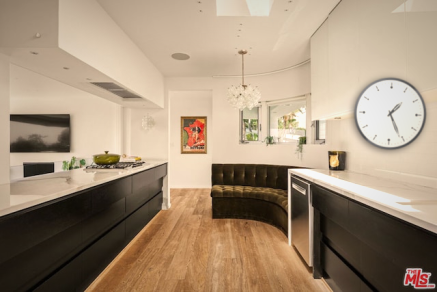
1:26
